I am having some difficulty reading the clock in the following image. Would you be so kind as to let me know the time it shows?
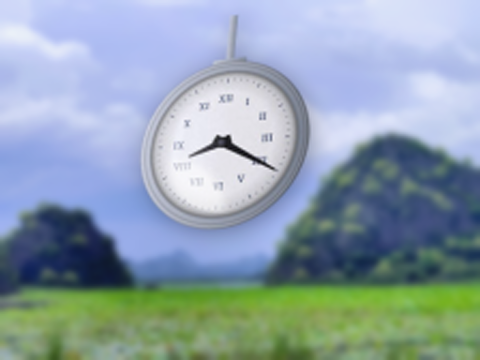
8:20
